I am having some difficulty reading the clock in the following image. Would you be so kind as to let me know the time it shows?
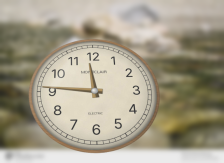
11:46
